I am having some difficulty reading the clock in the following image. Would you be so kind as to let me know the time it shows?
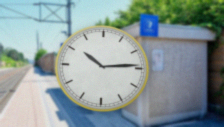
10:14
